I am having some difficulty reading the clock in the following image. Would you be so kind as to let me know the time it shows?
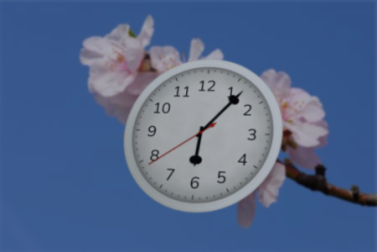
6:06:39
